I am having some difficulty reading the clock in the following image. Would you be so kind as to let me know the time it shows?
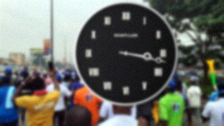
3:17
